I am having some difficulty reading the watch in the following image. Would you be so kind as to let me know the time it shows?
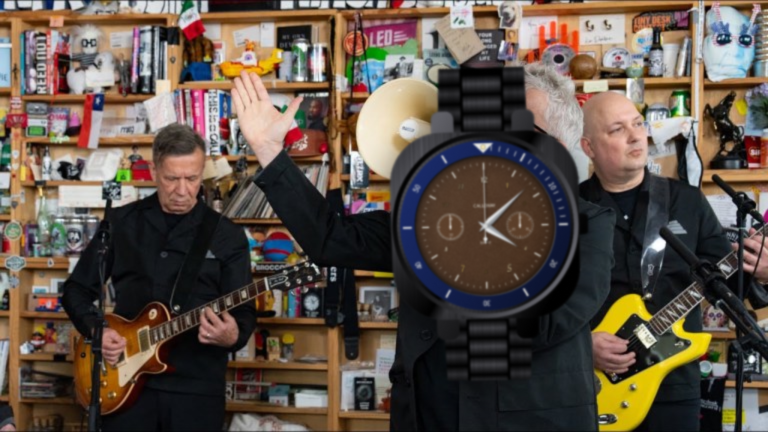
4:08
